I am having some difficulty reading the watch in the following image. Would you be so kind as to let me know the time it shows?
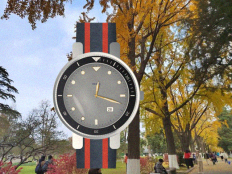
12:18
